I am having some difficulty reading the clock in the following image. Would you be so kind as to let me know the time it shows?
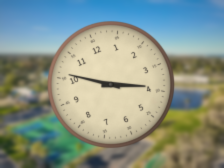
3:51
